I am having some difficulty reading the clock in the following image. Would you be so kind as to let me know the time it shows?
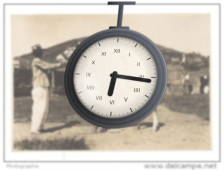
6:16
